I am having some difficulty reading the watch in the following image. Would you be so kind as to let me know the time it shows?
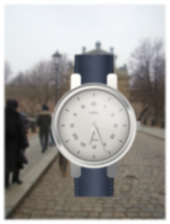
6:26
